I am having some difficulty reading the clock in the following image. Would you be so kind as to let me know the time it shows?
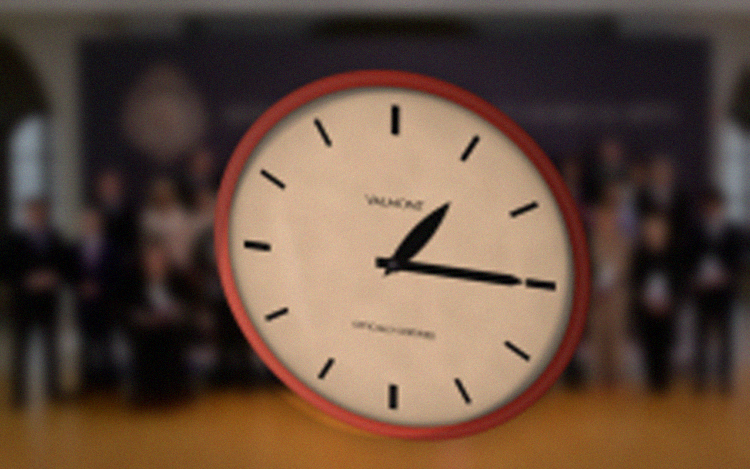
1:15
